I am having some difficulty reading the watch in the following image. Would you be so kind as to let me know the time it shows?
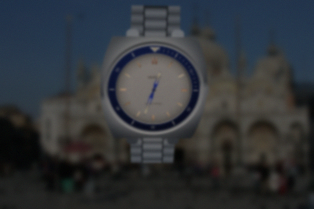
12:33
